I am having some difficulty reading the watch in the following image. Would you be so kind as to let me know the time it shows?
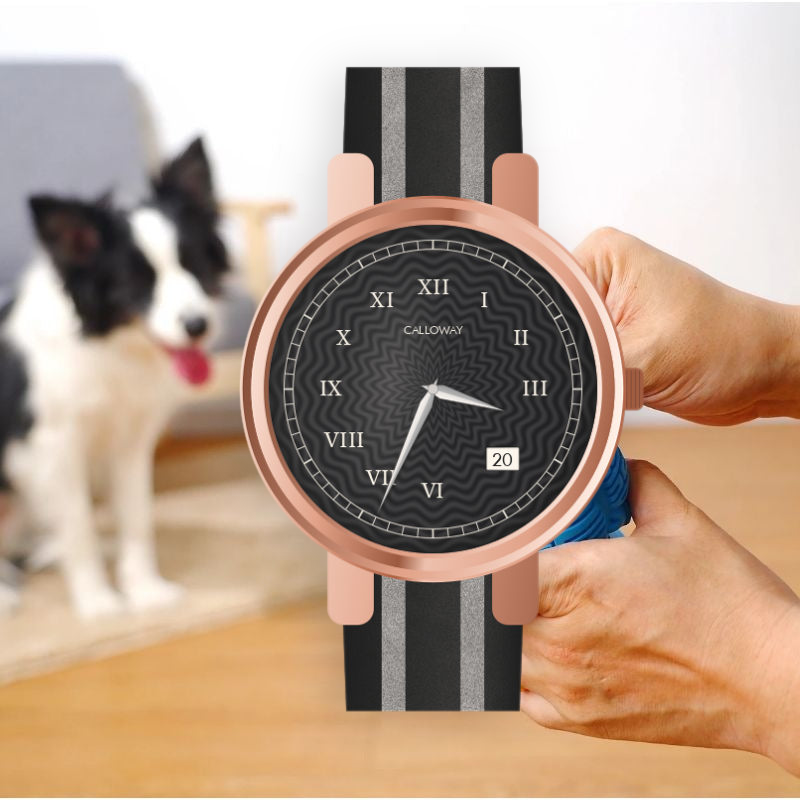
3:34
